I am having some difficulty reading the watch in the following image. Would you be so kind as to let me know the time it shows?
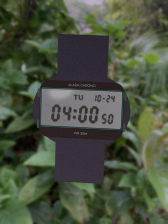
4:00:50
